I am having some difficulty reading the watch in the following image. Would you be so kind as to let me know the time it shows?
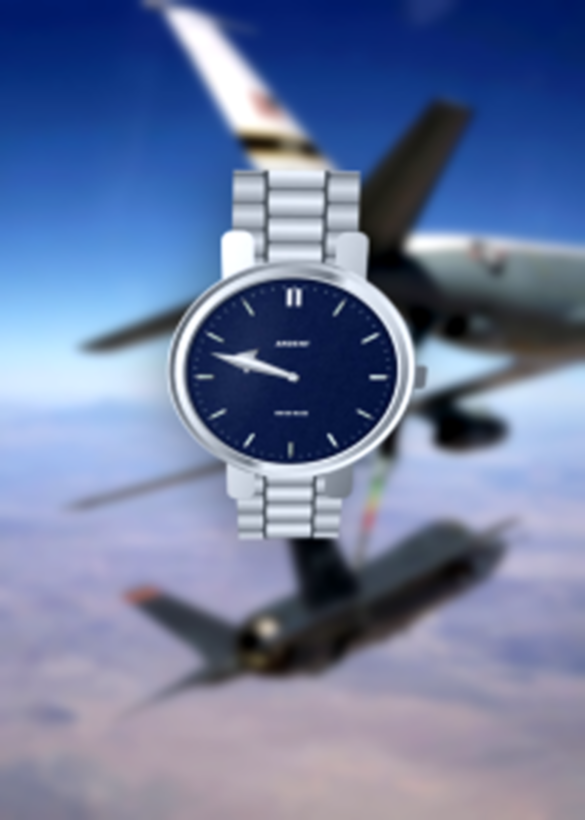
9:48
